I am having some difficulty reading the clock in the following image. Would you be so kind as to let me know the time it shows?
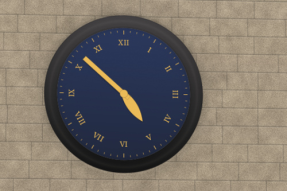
4:52
